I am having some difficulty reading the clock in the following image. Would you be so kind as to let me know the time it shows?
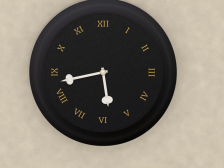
5:43
